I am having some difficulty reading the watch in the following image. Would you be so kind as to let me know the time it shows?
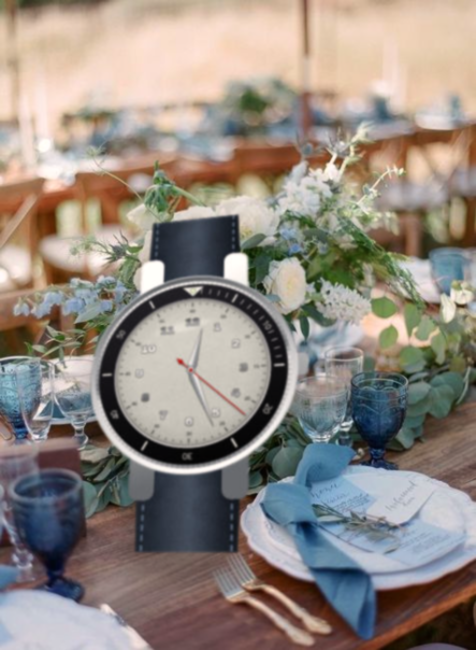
12:26:22
